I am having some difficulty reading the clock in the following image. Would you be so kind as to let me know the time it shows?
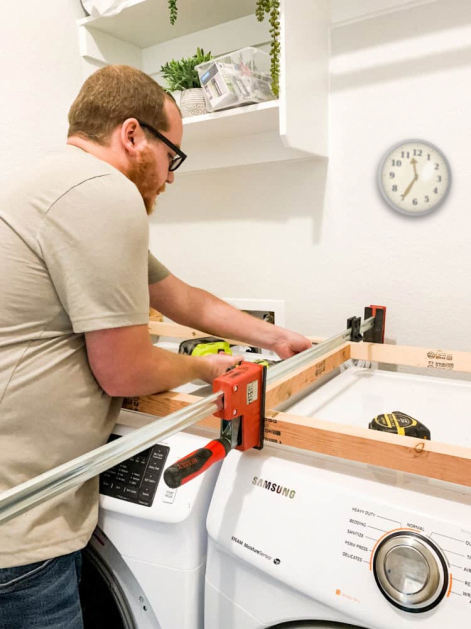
11:35
